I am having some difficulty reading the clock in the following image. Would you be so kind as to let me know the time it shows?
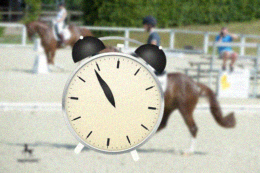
10:54
